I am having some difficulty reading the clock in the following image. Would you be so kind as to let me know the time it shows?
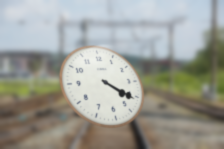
4:21
